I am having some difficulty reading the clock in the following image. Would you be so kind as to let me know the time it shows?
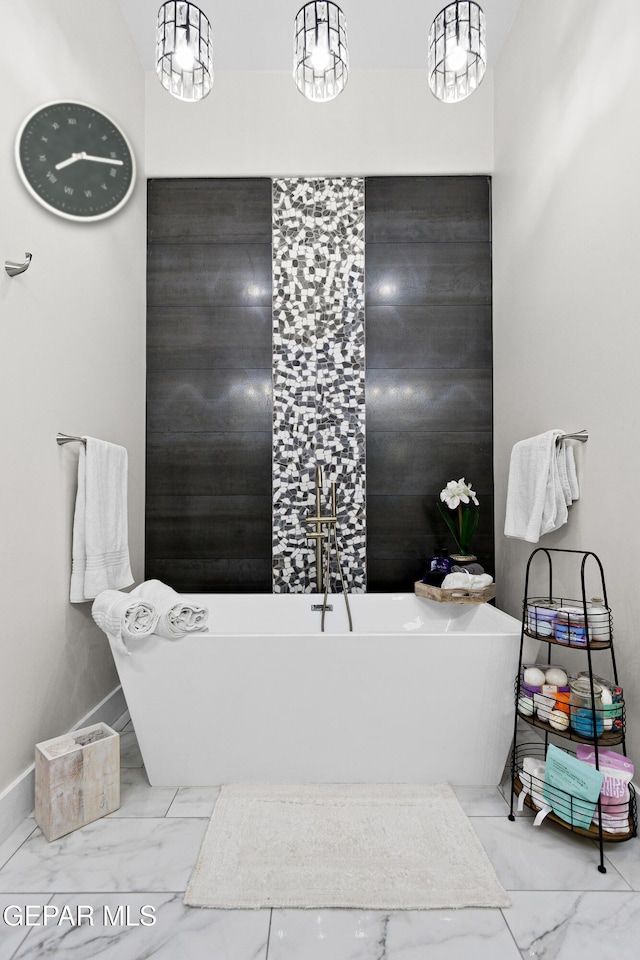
8:17
